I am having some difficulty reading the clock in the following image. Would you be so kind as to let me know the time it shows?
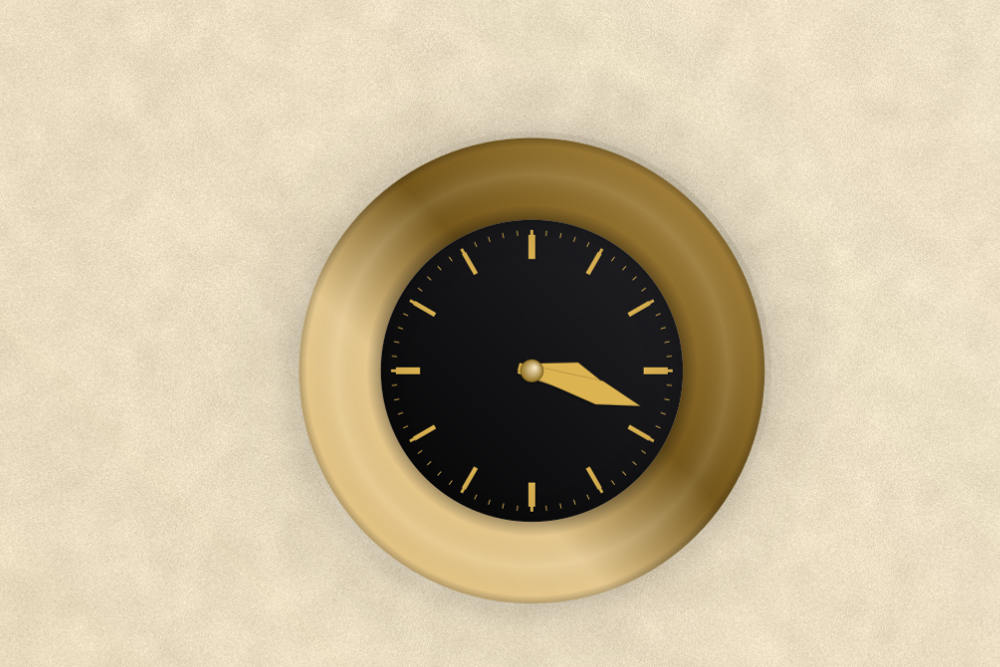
3:18
